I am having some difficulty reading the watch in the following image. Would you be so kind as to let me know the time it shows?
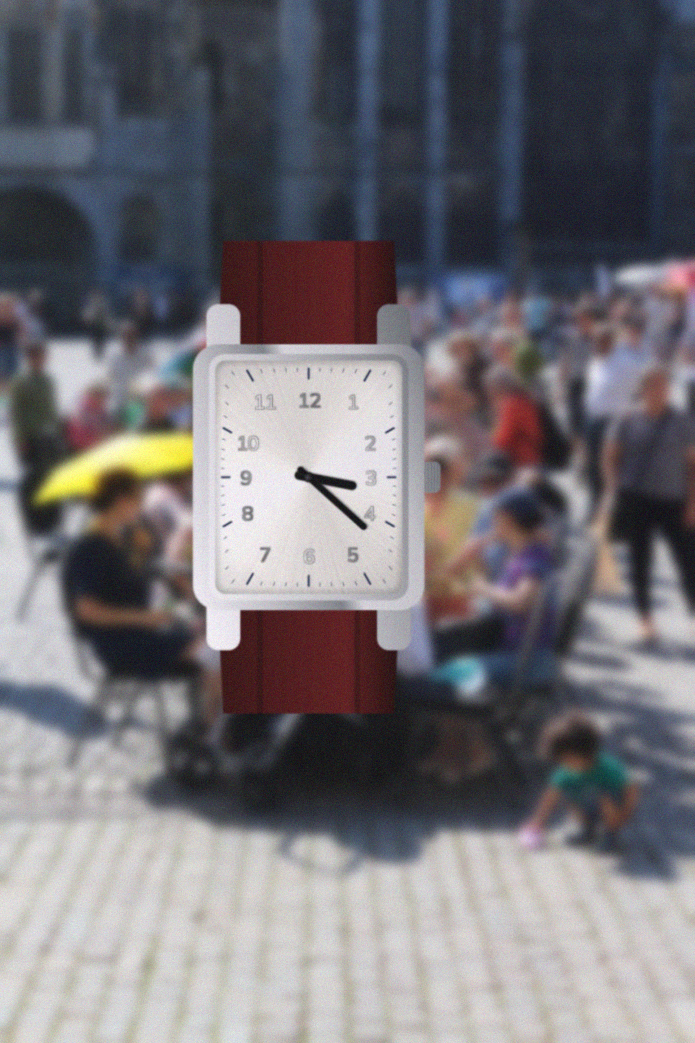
3:22
